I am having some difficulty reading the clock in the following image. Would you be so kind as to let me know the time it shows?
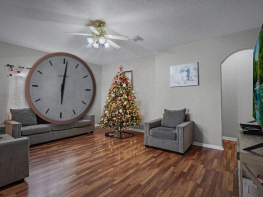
6:01
